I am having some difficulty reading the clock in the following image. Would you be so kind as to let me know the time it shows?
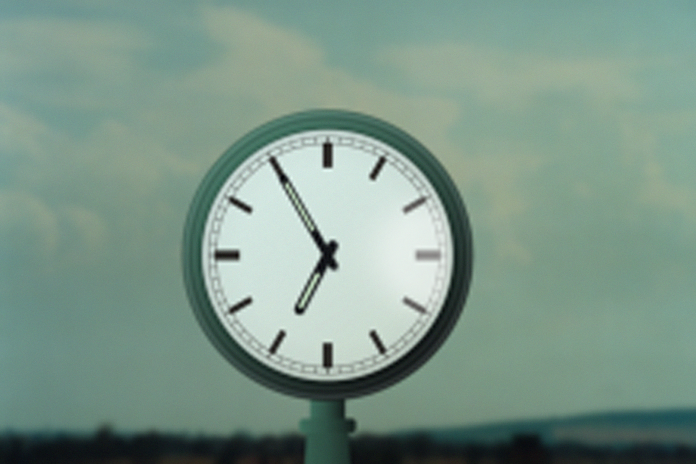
6:55
